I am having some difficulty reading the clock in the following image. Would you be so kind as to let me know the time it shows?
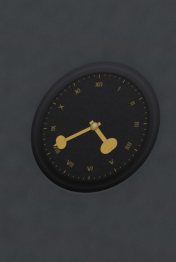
4:41
